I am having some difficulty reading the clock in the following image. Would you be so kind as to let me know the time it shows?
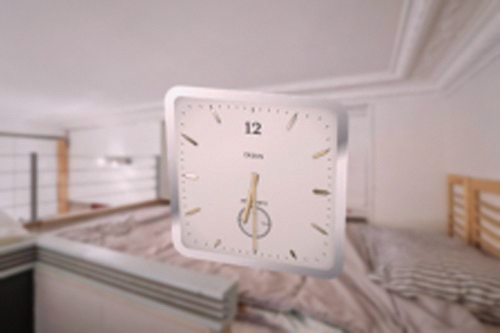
6:30
